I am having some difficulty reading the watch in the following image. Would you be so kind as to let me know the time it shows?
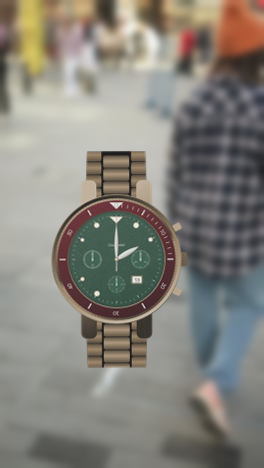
2:00
